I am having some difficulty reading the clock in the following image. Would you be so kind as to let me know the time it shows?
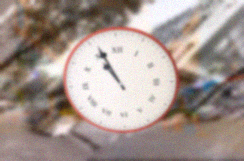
10:56
